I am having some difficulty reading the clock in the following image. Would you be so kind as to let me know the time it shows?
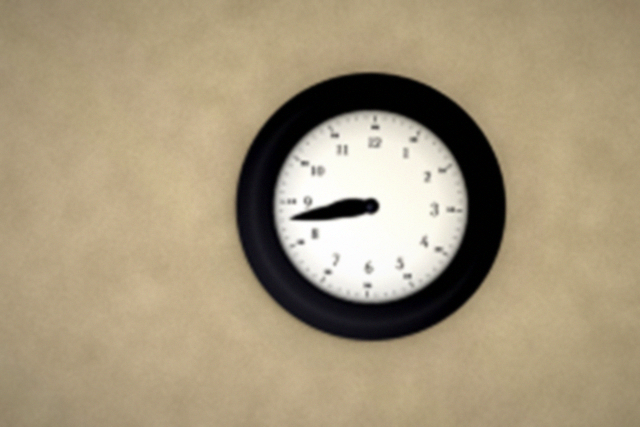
8:43
